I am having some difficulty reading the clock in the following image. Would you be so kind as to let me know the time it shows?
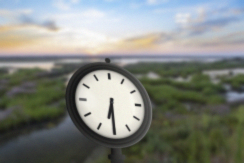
6:30
